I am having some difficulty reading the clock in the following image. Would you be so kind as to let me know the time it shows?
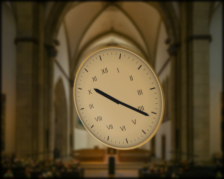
10:21
